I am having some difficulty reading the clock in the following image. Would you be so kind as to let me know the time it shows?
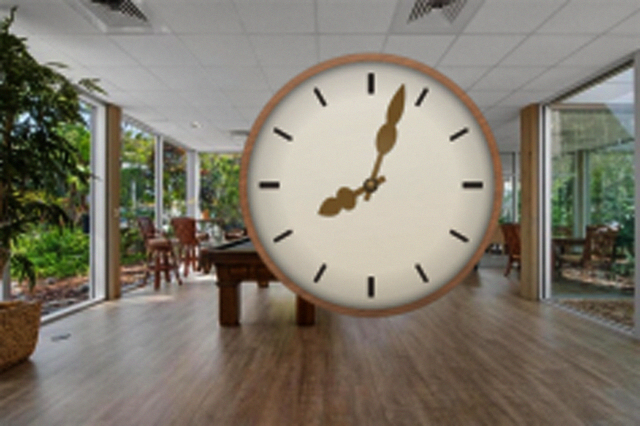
8:03
